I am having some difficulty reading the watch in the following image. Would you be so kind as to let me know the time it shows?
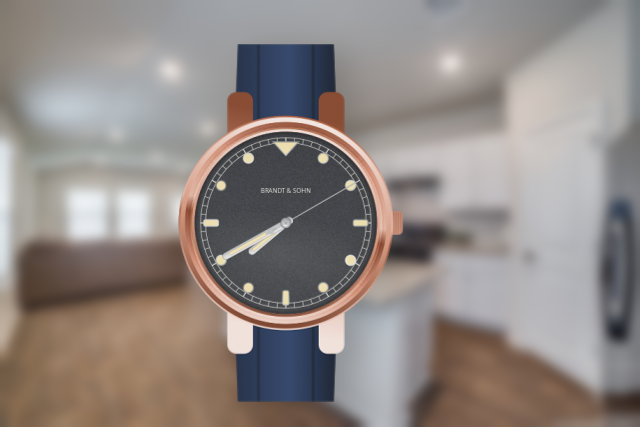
7:40:10
